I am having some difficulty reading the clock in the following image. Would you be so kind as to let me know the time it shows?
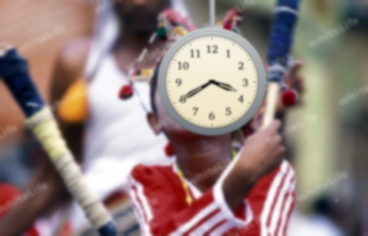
3:40
